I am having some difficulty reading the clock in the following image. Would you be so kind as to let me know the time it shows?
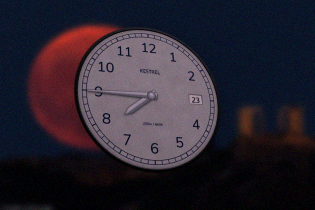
7:45
